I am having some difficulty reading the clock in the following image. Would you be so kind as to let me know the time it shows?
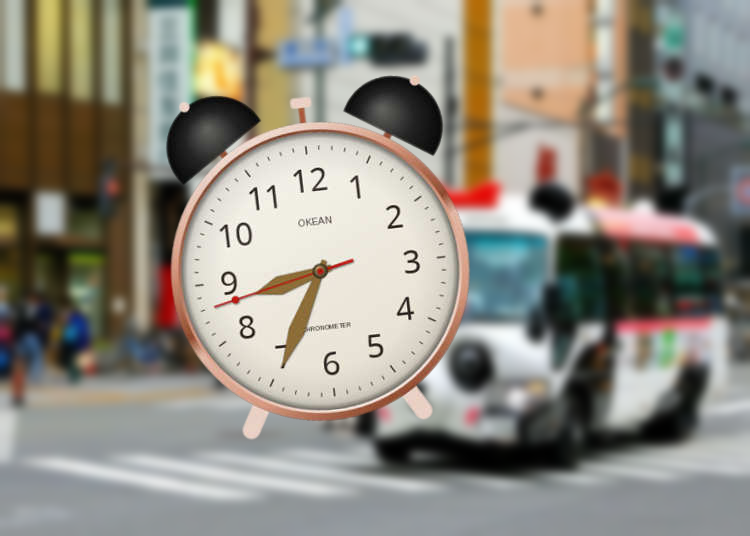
8:34:43
